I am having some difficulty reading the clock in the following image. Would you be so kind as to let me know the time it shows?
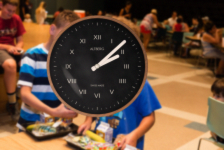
2:08
